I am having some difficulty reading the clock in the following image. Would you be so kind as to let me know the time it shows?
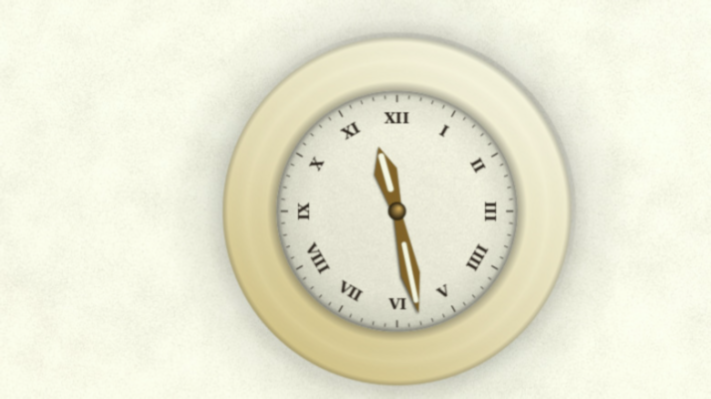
11:28
